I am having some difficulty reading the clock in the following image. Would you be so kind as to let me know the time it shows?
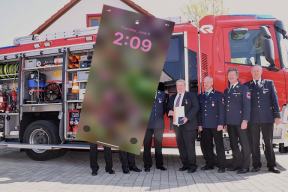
2:09
